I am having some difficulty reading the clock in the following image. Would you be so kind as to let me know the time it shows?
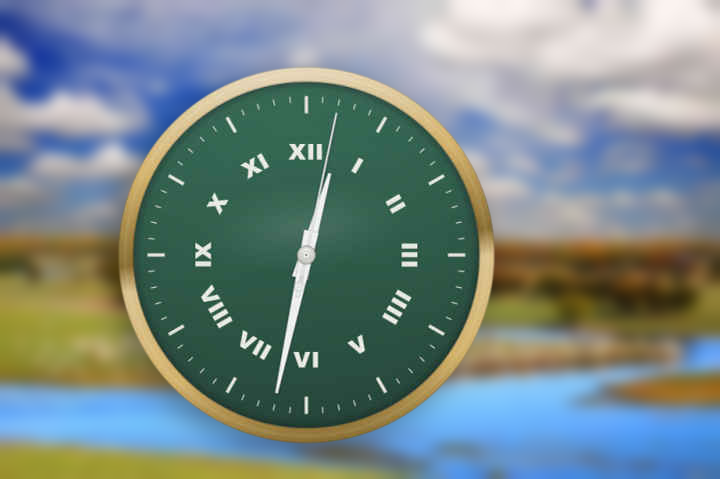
12:32:02
